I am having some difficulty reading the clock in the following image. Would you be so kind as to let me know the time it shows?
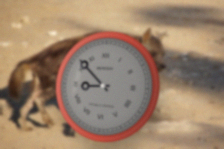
8:52
